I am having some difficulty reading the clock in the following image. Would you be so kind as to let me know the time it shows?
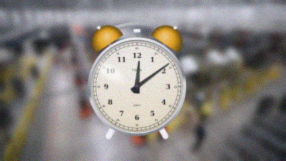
12:09
